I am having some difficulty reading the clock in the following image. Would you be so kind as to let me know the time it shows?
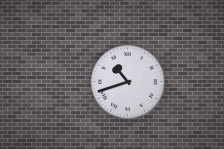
10:42
